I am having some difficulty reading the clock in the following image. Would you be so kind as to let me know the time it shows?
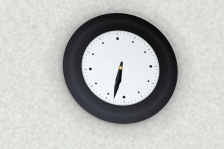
6:33
